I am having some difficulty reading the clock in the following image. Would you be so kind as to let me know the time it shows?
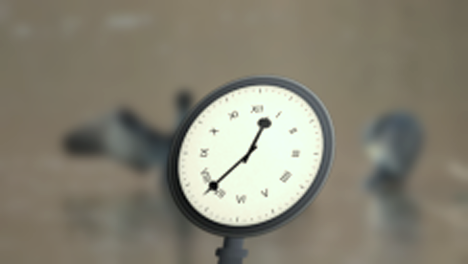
12:37
